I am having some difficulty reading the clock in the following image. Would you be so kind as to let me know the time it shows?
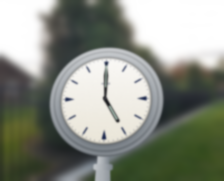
5:00
